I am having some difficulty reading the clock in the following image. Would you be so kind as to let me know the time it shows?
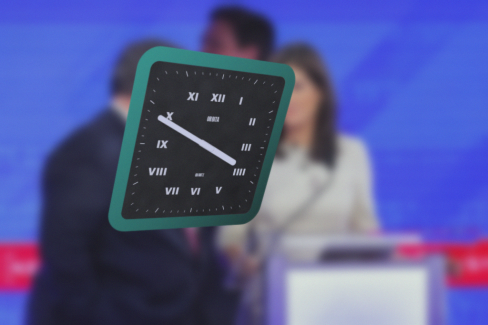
3:49
